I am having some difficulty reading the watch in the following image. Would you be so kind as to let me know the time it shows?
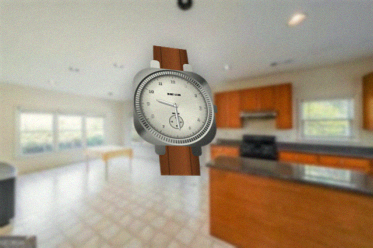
9:29
